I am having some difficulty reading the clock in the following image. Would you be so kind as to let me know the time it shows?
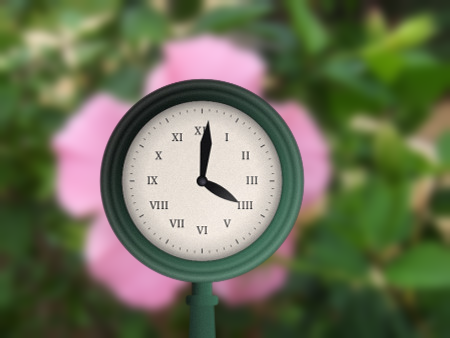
4:01
